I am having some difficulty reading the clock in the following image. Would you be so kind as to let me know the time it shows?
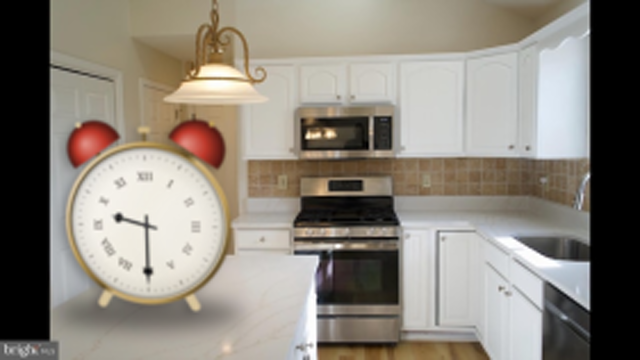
9:30
